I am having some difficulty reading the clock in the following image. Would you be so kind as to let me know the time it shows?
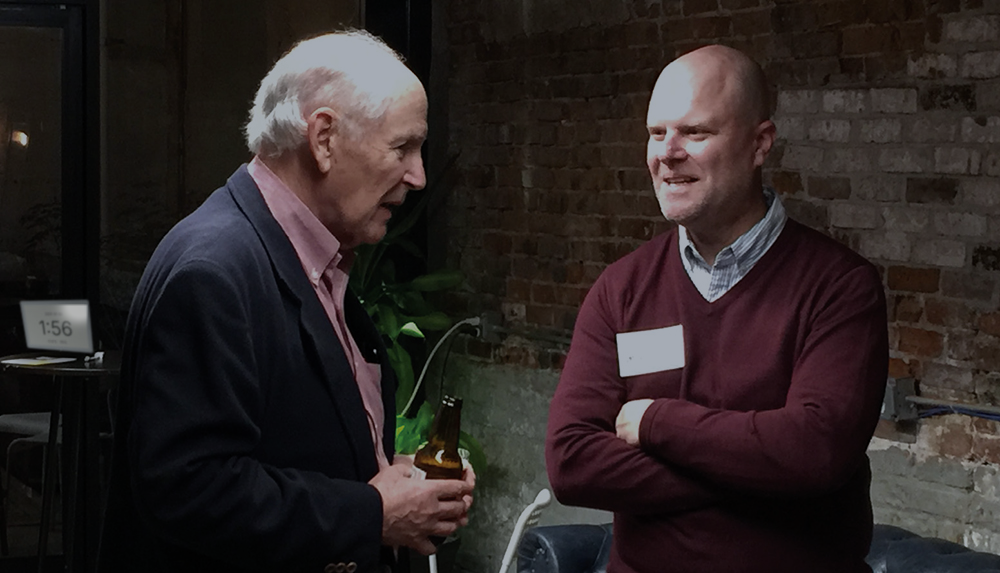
1:56
